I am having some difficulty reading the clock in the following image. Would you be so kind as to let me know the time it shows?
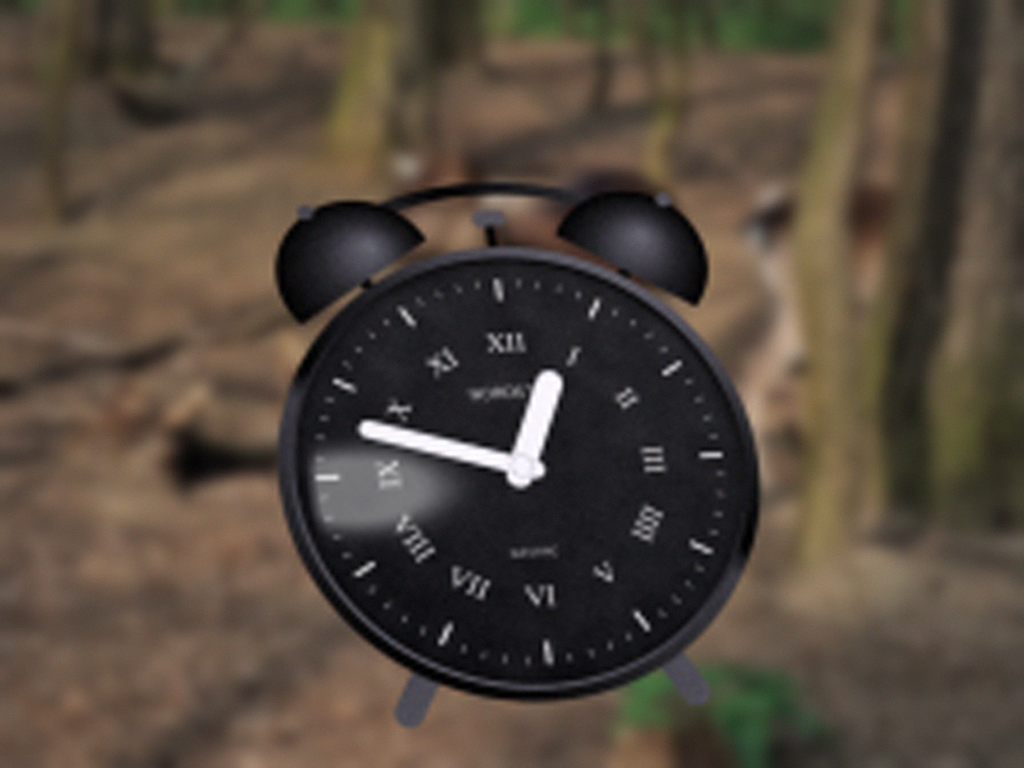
12:48
